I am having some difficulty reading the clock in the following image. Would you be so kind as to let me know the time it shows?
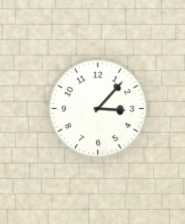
3:07
